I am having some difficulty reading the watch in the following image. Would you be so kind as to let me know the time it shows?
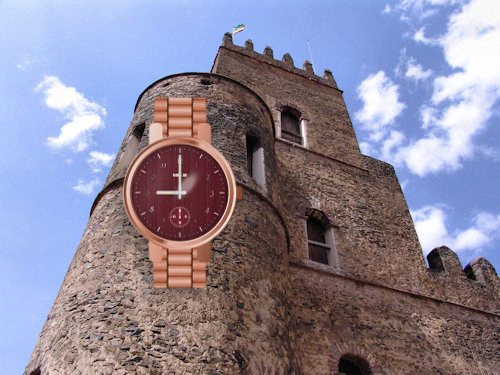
9:00
